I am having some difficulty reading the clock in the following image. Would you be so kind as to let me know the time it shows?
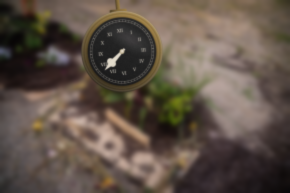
7:38
